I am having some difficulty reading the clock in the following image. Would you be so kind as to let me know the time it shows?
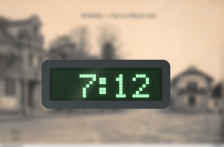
7:12
